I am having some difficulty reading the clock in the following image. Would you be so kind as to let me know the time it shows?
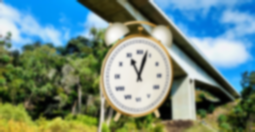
11:03
